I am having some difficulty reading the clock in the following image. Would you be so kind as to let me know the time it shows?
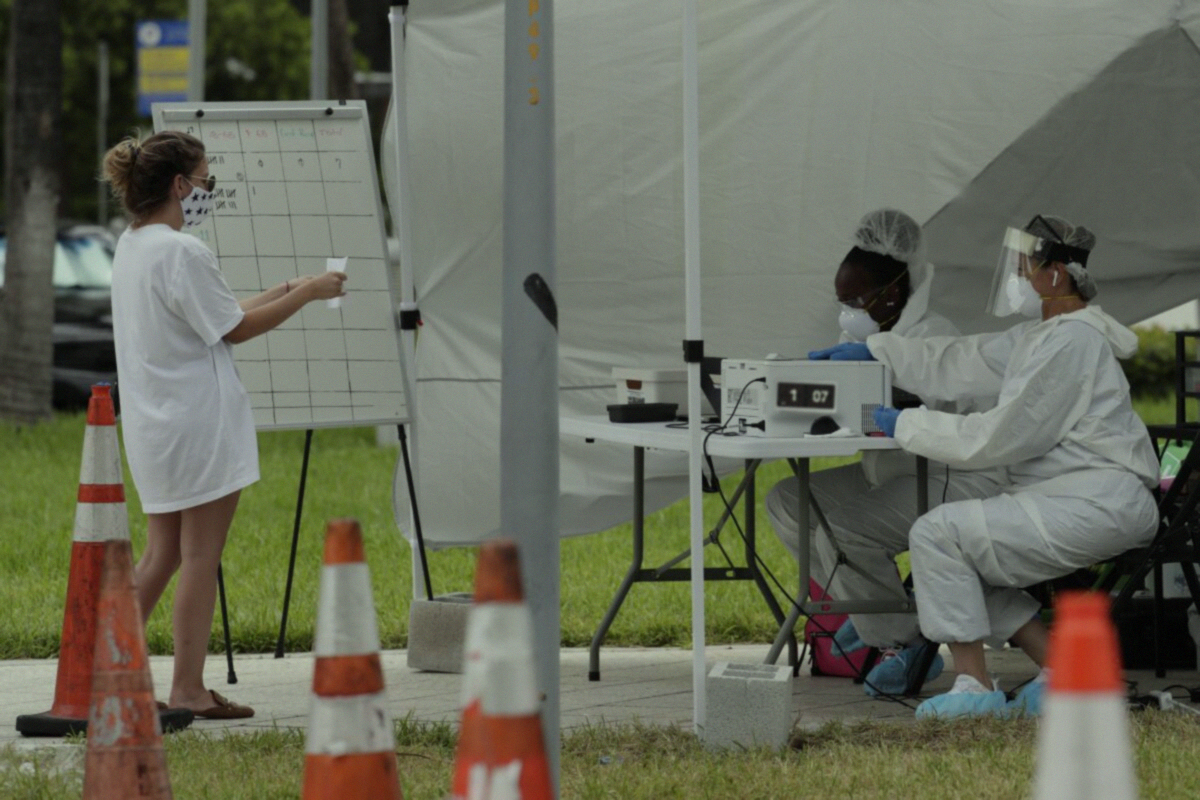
1:07
